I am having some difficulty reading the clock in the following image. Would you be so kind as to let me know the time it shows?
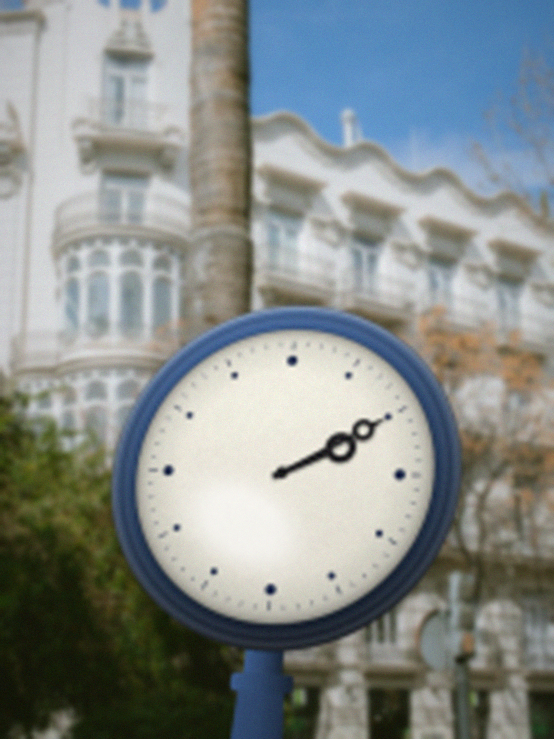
2:10
